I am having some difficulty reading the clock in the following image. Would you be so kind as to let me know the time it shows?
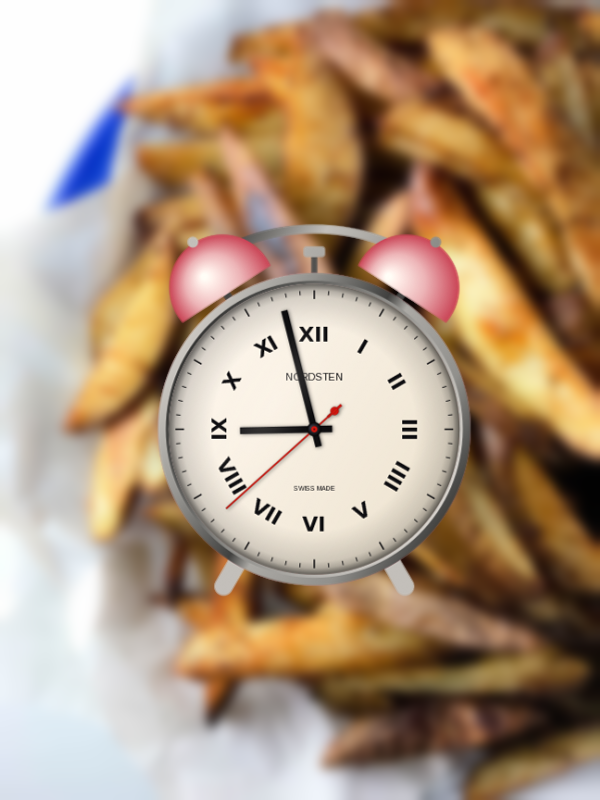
8:57:38
